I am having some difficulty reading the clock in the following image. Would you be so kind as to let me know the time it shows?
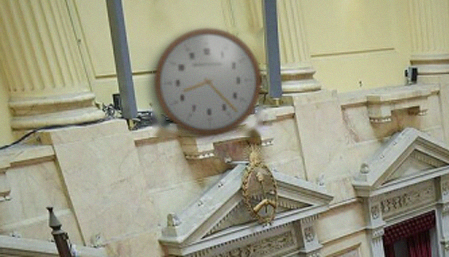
8:23
